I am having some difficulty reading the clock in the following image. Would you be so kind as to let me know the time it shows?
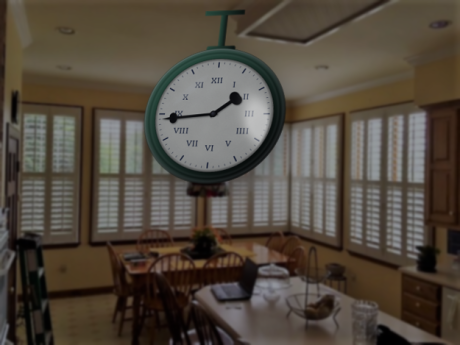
1:44
